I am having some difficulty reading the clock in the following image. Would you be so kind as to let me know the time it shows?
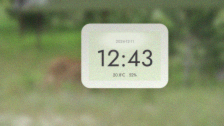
12:43
